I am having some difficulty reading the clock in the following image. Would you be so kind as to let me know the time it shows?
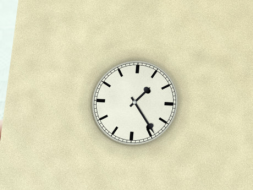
1:24
